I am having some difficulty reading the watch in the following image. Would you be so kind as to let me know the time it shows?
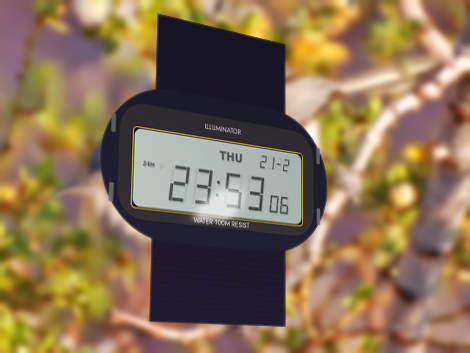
23:53:06
